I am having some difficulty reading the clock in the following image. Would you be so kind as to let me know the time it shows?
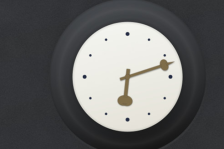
6:12
